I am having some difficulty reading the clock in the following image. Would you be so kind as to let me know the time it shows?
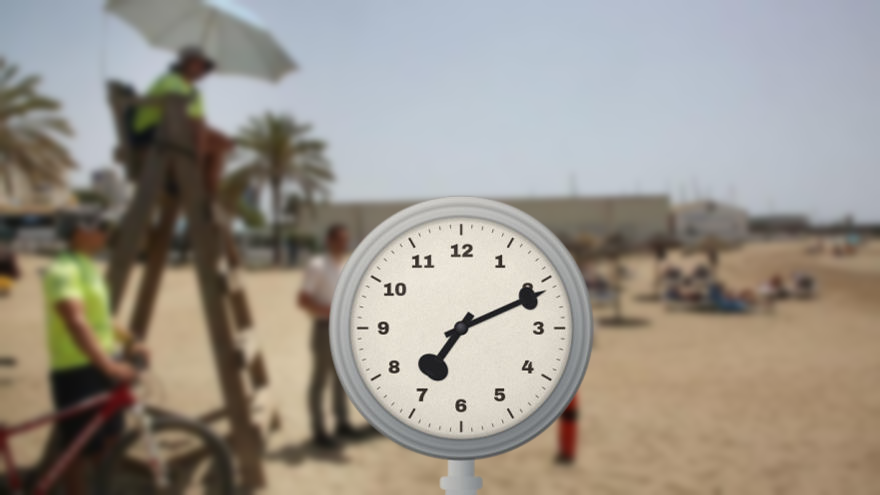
7:11
